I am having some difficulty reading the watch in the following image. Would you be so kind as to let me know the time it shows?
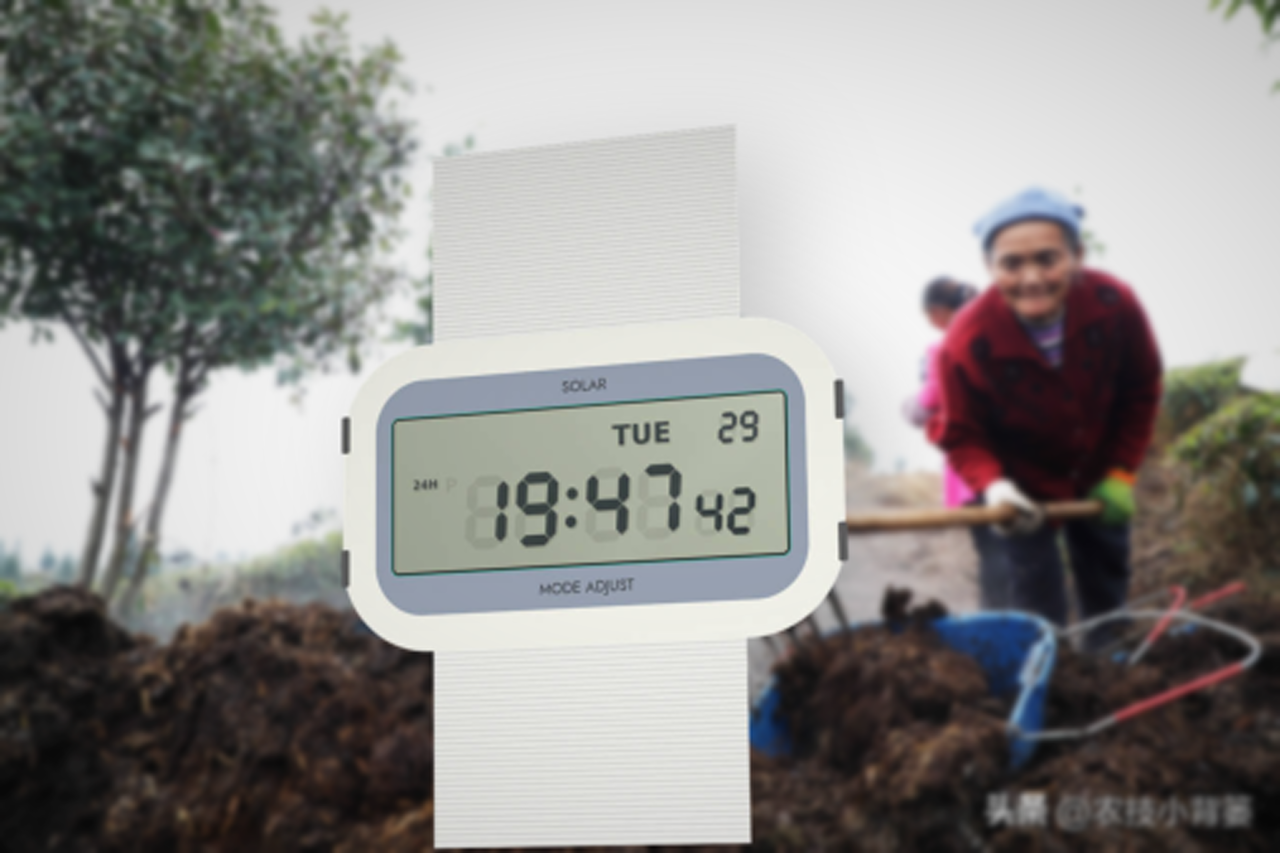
19:47:42
